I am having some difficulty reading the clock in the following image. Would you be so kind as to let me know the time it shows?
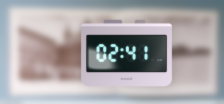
2:41
